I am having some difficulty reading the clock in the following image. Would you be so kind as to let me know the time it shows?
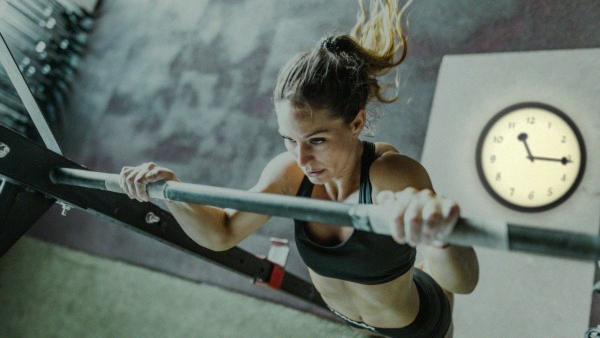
11:16
